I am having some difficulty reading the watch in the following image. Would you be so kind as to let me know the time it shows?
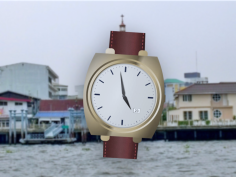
4:58
